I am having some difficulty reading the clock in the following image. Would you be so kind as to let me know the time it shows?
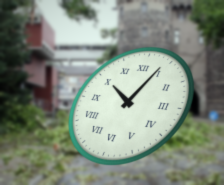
10:04
